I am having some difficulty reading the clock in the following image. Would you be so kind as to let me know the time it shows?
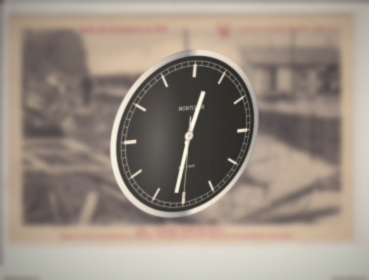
12:31:30
